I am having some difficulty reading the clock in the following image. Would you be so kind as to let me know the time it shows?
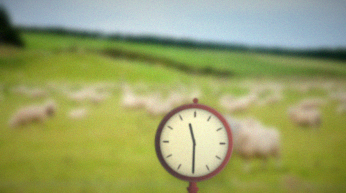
11:30
